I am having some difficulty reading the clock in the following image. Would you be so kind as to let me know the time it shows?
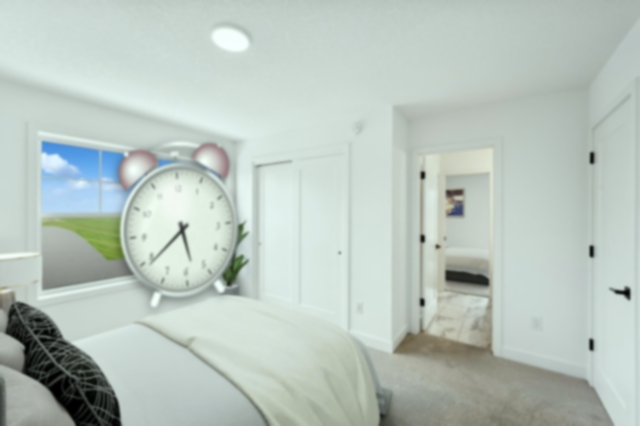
5:39
